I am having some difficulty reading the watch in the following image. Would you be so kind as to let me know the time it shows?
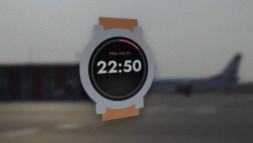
22:50
